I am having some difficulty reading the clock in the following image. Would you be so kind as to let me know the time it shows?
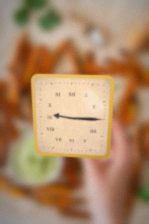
9:15
